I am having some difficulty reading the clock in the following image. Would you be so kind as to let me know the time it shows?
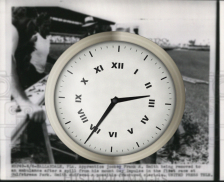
2:35
